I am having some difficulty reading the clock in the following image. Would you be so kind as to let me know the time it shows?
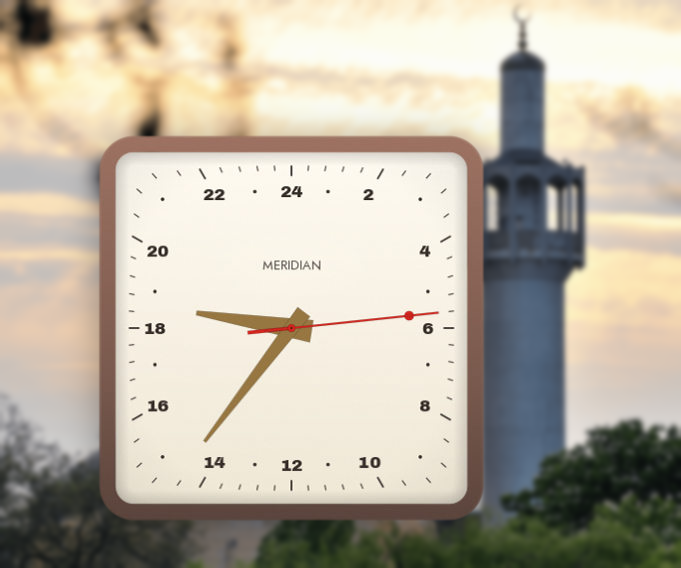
18:36:14
